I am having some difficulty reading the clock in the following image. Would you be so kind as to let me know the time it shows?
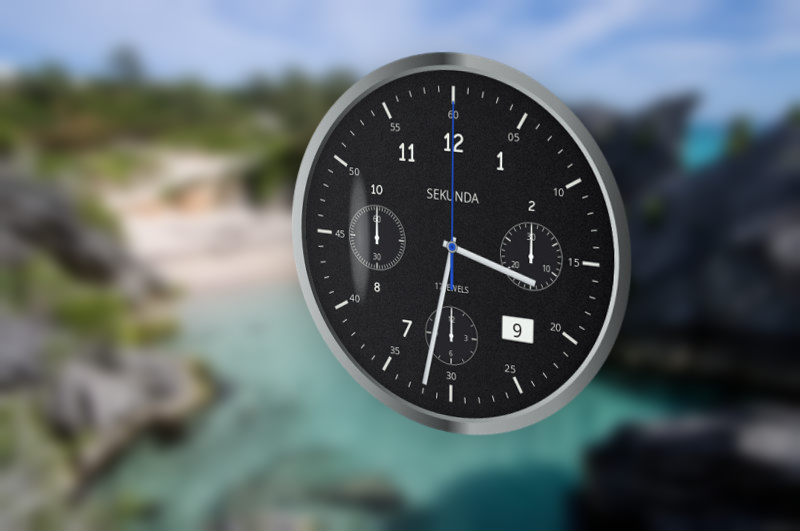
3:32
